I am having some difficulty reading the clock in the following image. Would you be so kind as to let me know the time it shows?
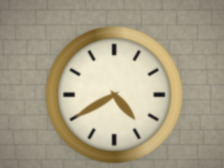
4:40
